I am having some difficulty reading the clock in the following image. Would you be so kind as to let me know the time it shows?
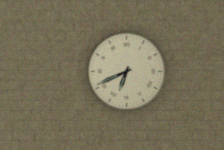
6:41
